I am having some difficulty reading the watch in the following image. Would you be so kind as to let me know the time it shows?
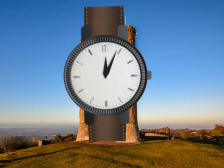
12:04
